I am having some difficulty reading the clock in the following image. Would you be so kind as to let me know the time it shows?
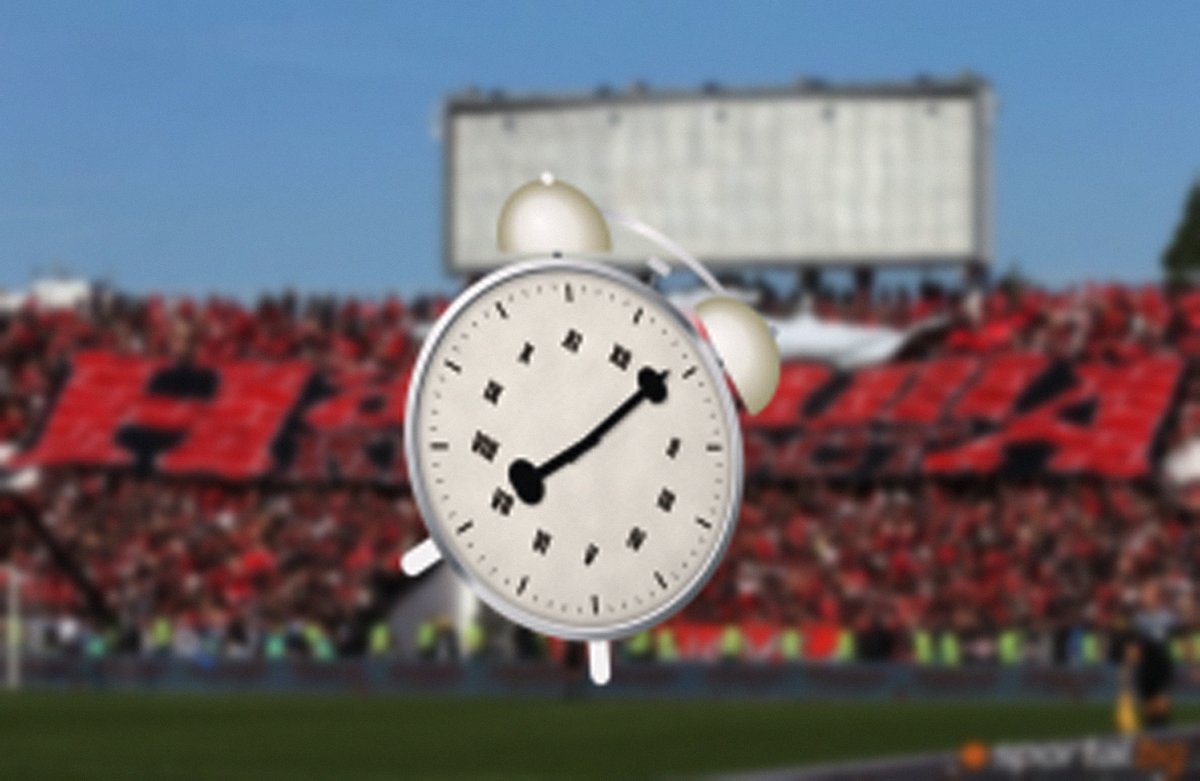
7:04
